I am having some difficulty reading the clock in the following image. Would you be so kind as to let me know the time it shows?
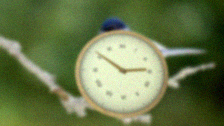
2:51
